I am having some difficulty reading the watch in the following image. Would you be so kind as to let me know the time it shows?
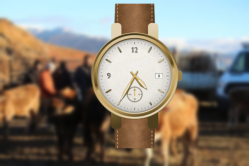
4:35
